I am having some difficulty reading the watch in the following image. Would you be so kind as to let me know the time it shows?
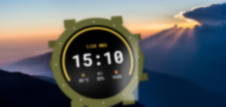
15:10
